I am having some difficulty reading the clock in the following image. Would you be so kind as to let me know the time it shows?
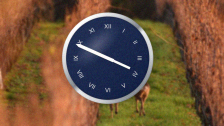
3:49
